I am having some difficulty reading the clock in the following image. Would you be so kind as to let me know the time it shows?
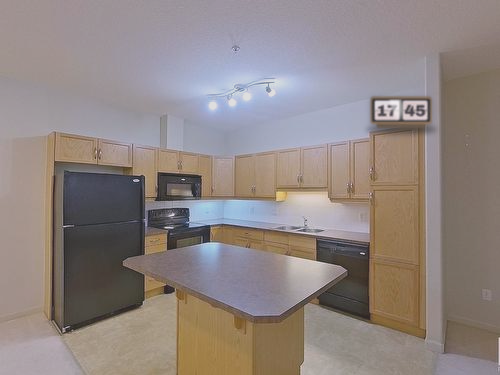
17:45
